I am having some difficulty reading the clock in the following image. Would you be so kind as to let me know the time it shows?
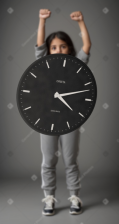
4:12
